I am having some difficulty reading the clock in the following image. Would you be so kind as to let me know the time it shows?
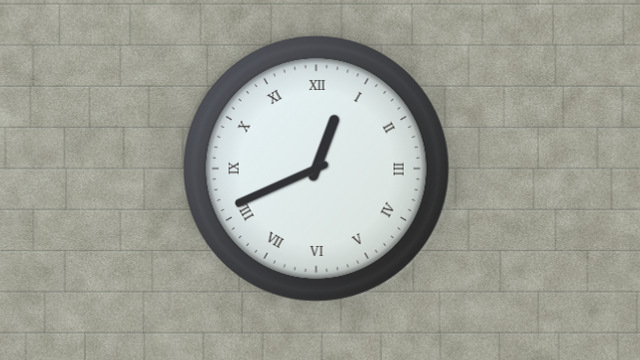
12:41
